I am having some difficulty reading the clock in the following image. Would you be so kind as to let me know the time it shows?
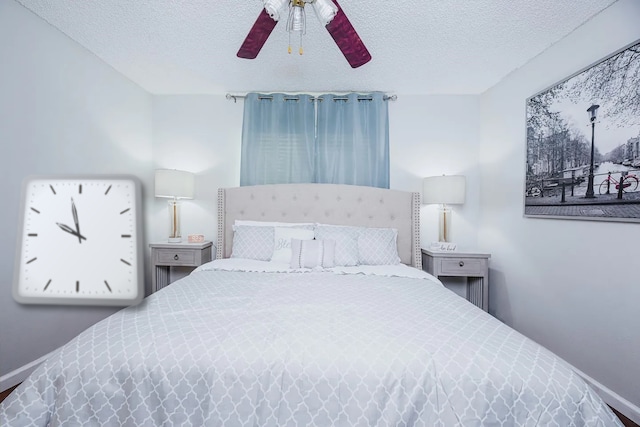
9:58
